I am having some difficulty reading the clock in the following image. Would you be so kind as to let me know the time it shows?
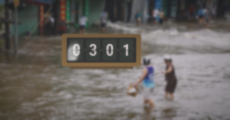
3:01
